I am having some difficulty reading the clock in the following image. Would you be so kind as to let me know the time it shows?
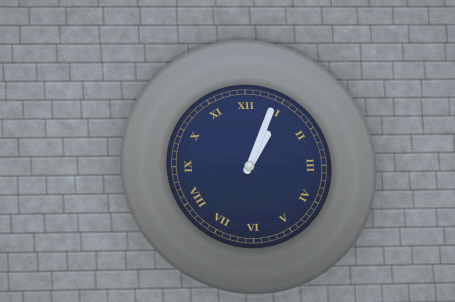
1:04
